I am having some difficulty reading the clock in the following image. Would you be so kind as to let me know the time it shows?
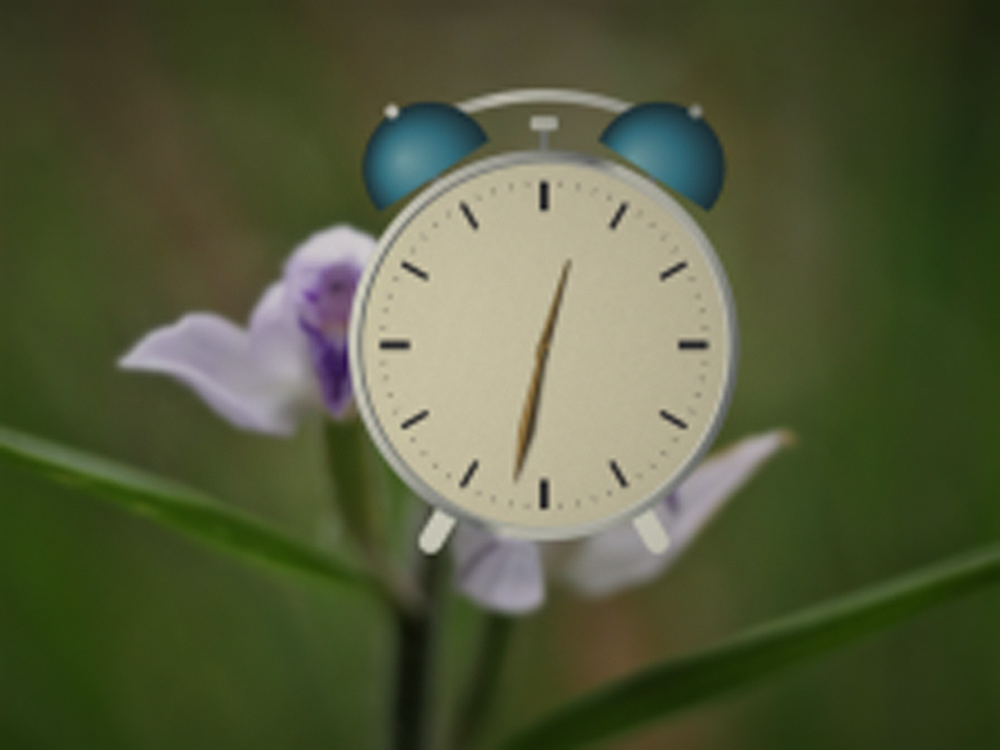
12:32
